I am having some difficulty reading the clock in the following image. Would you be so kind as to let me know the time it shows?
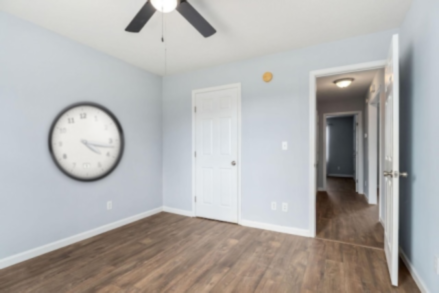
4:17
